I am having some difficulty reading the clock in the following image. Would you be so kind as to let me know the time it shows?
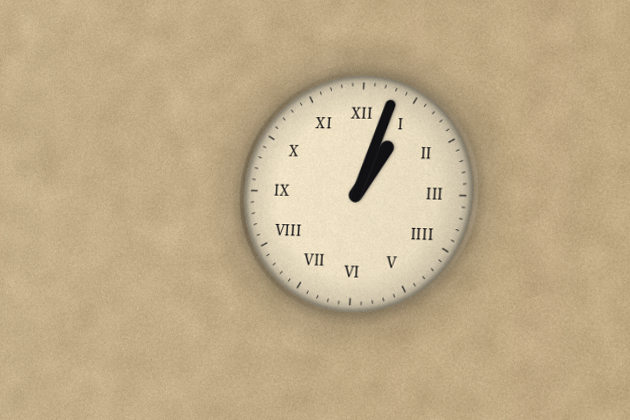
1:03
